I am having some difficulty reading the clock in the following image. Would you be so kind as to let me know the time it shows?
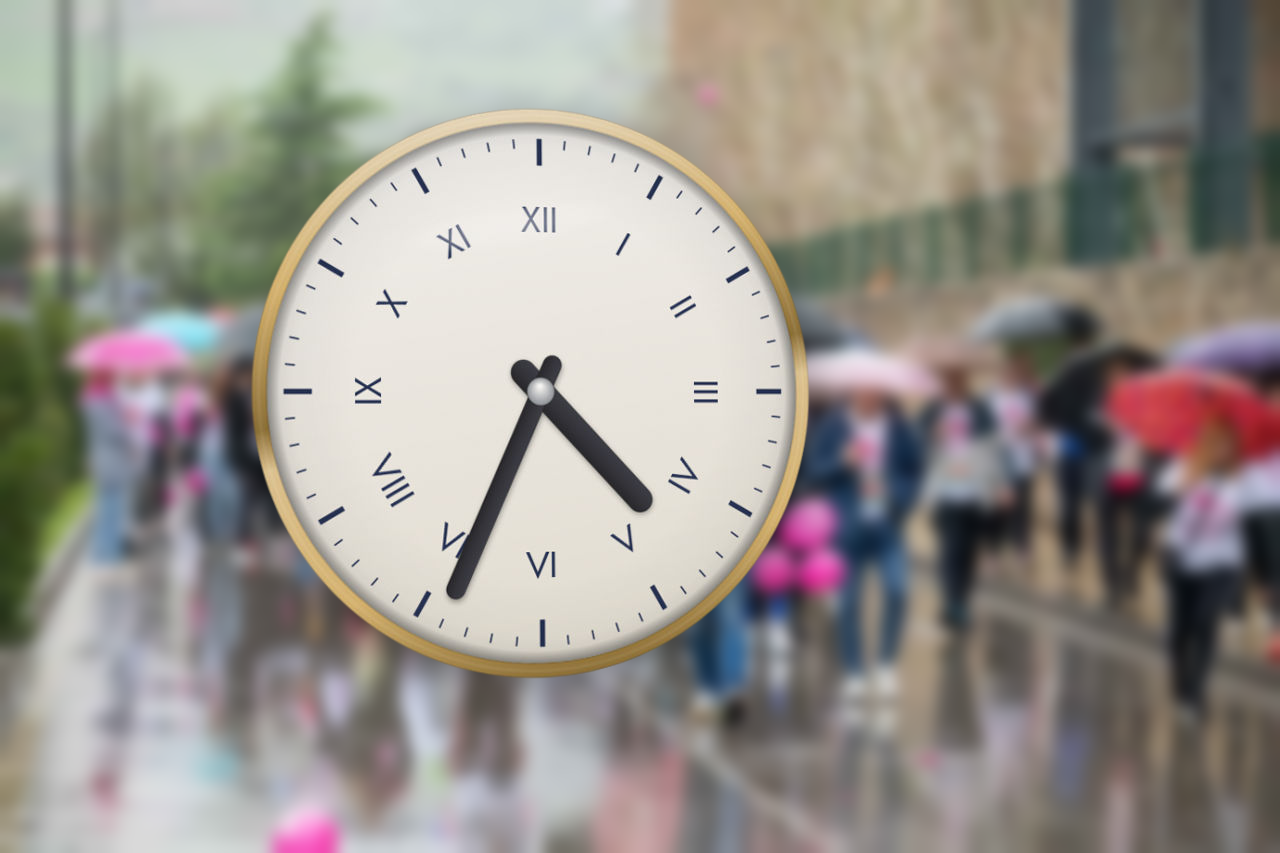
4:34
